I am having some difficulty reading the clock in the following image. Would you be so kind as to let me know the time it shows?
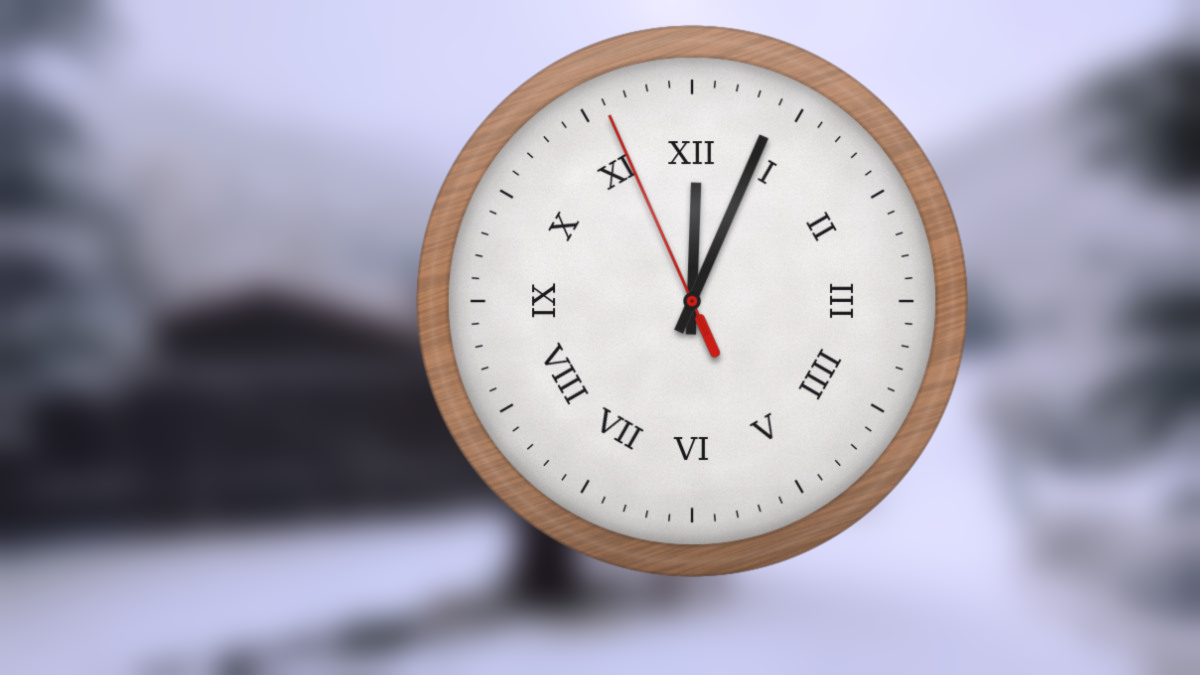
12:03:56
